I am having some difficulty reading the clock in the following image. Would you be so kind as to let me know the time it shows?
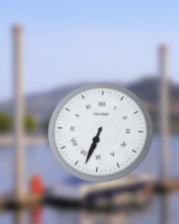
6:33
